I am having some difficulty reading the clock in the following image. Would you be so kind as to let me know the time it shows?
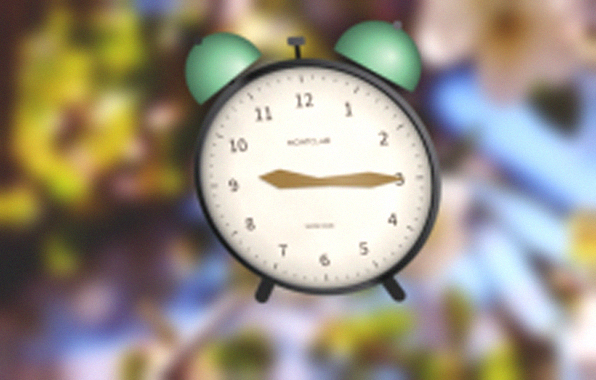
9:15
